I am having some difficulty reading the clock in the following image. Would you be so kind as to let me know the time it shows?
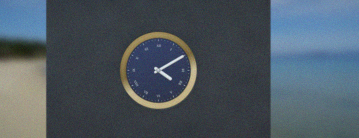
4:10
